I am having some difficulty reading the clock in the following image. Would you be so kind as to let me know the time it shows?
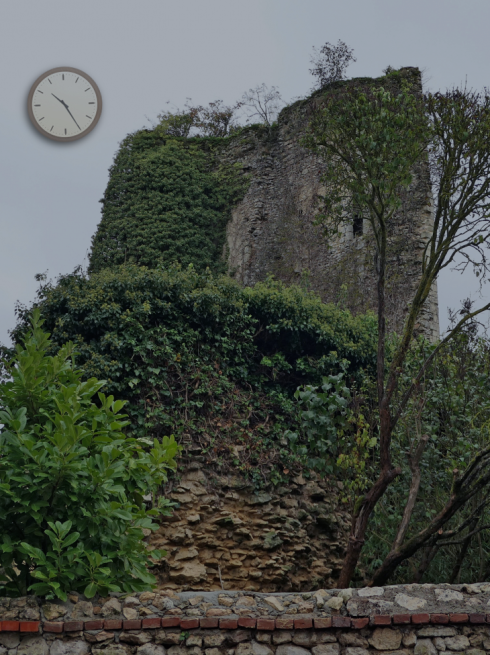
10:25
